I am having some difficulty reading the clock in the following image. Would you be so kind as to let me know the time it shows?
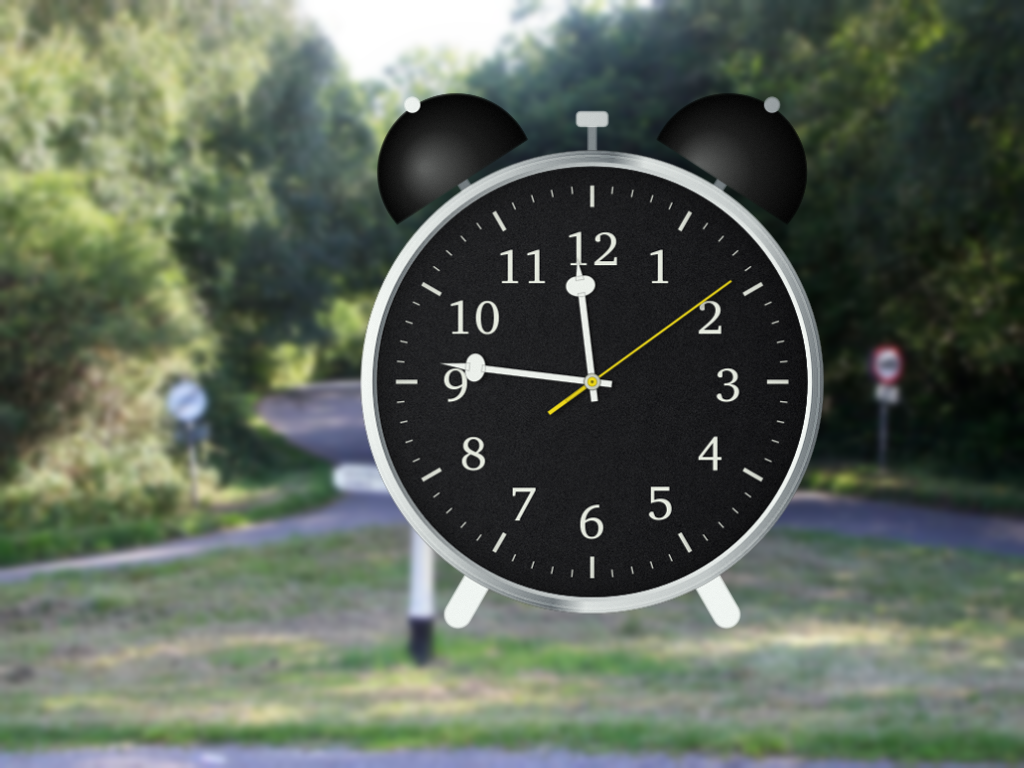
11:46:09
